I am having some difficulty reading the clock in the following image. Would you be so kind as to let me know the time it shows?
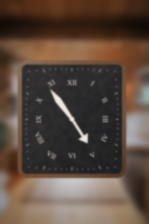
4:54
